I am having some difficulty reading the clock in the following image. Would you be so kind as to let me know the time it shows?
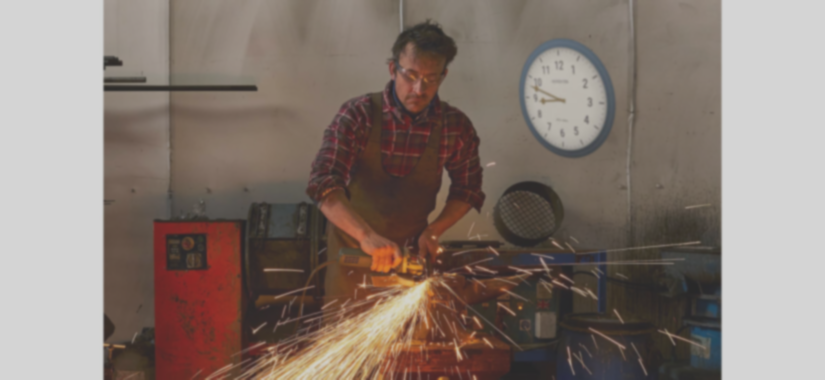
8:48
